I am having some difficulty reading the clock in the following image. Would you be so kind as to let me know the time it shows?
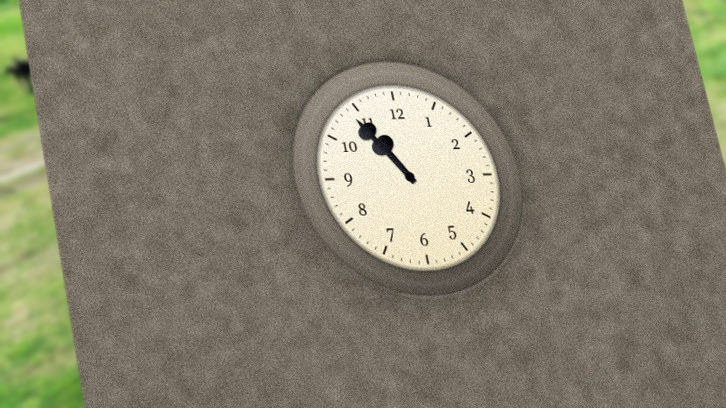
10:54
